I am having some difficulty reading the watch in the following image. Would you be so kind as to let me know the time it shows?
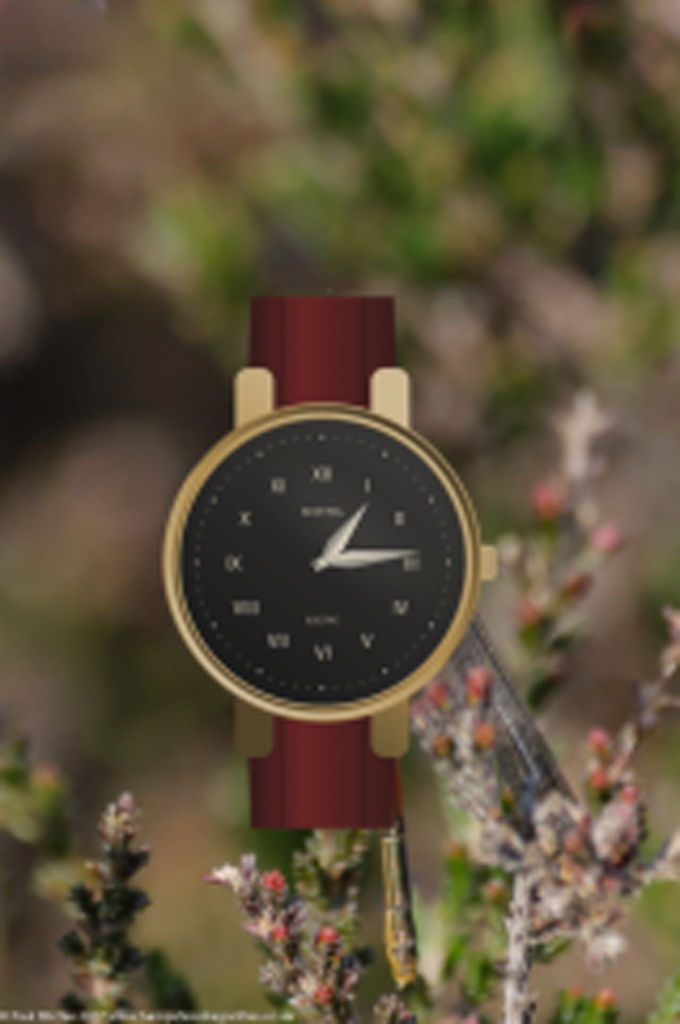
1:14
